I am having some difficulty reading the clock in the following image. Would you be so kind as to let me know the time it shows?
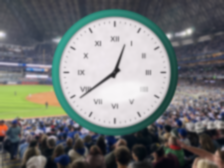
12:39
